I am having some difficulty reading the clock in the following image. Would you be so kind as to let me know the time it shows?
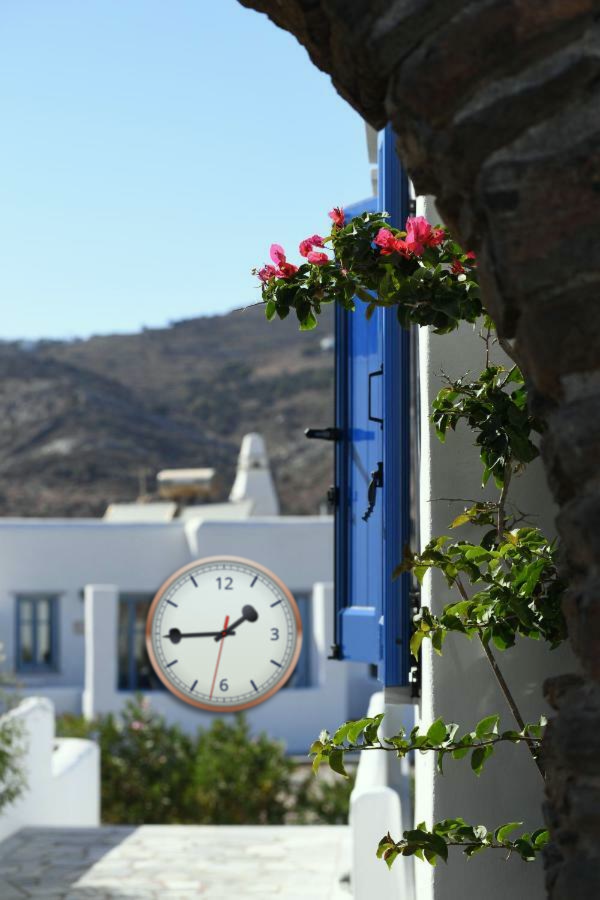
1:44:32
